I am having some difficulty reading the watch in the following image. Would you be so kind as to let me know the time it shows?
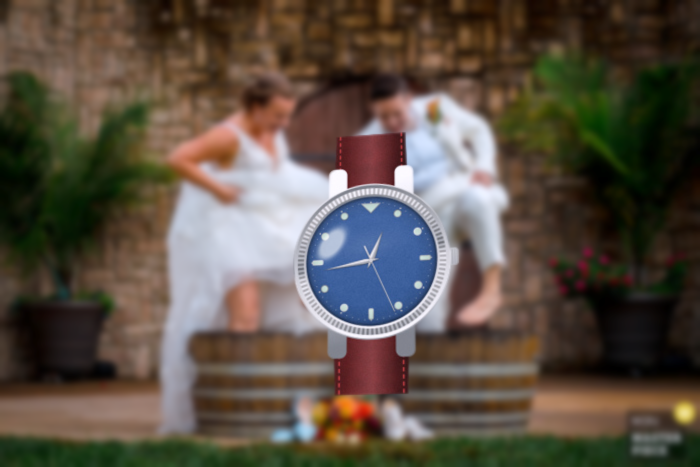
12:43:26
